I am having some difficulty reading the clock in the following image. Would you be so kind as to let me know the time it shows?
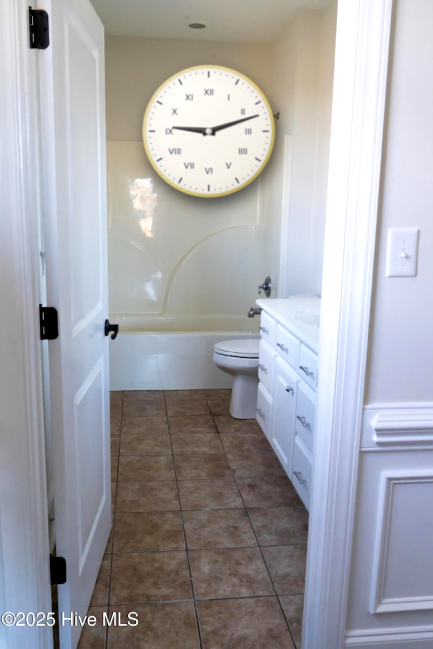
9:12
